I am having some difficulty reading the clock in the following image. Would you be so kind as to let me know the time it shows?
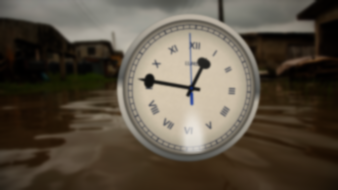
12:45:59
